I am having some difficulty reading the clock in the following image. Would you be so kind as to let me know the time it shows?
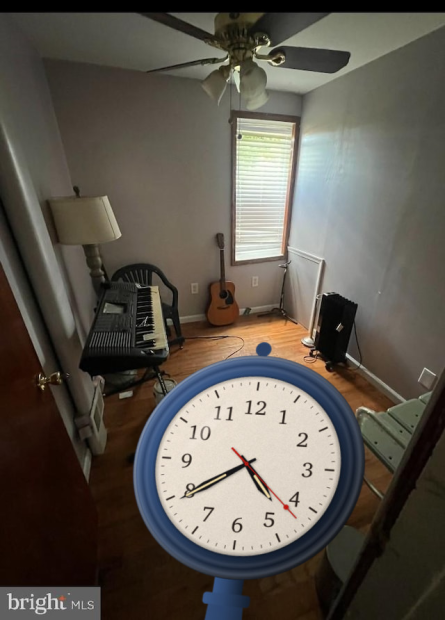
4:39:22
